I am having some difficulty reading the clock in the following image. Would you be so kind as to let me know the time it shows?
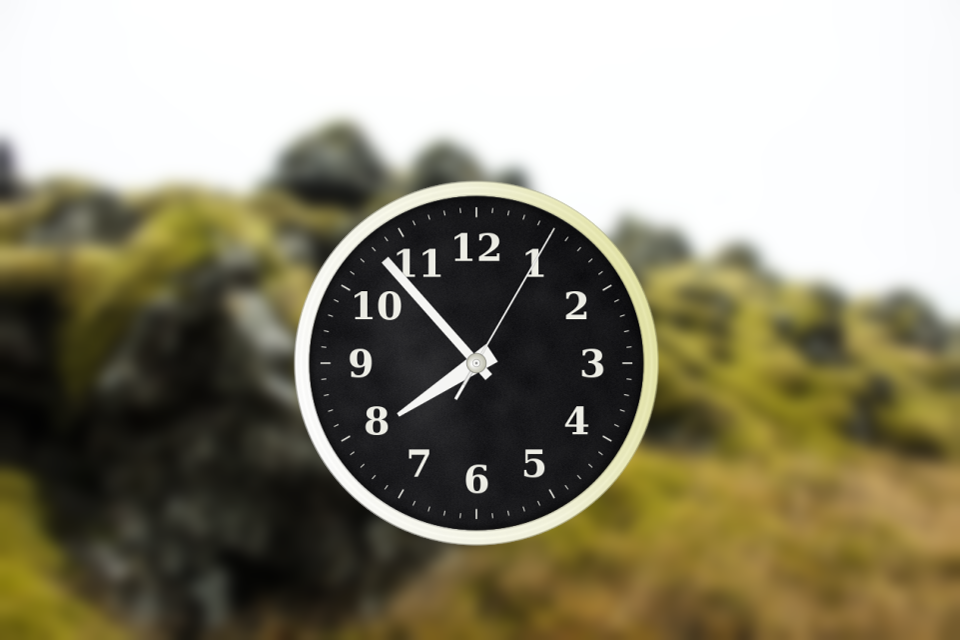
7:53:05
